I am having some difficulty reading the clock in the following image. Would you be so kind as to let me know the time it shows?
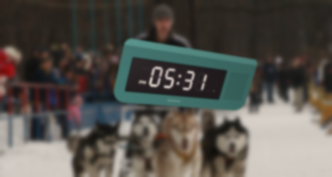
5:31
